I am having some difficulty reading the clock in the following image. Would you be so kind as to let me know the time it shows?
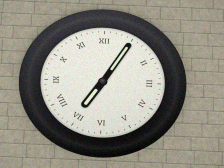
7:05
